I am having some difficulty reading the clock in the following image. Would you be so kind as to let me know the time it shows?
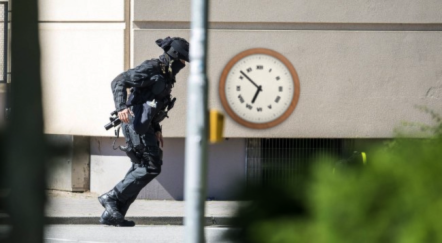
6:52
